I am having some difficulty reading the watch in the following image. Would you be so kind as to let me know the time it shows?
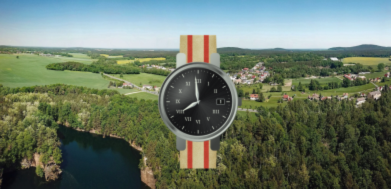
7:59
